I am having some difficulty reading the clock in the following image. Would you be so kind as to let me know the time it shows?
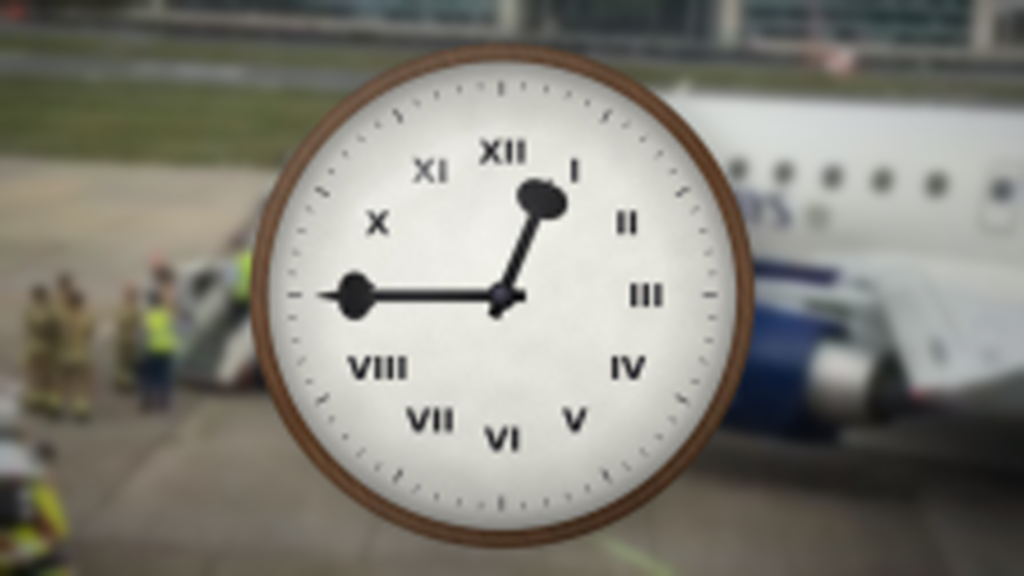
12:45
